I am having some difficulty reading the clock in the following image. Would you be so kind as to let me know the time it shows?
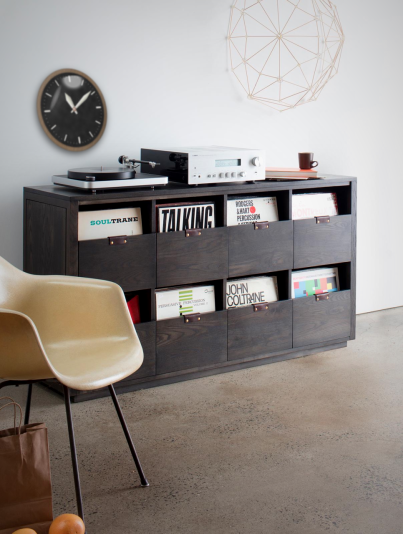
11:09
